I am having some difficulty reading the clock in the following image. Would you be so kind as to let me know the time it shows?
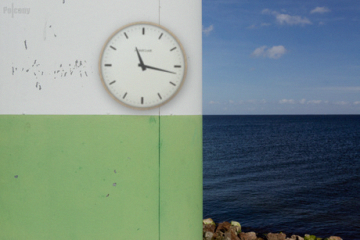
11:17
